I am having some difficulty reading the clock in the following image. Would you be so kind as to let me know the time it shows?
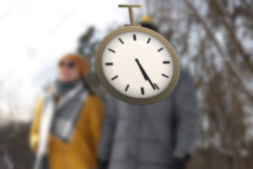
5:26
